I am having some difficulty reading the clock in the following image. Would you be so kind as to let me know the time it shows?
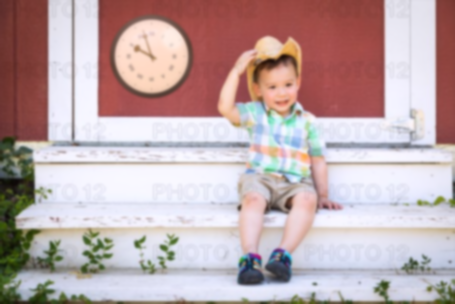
9:57
